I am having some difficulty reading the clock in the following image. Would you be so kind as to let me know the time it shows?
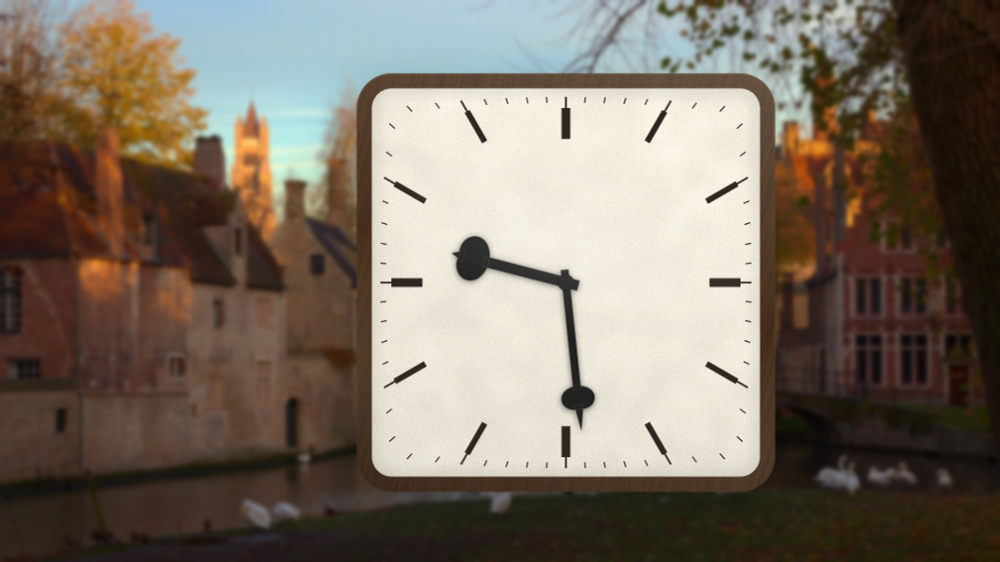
9:29
